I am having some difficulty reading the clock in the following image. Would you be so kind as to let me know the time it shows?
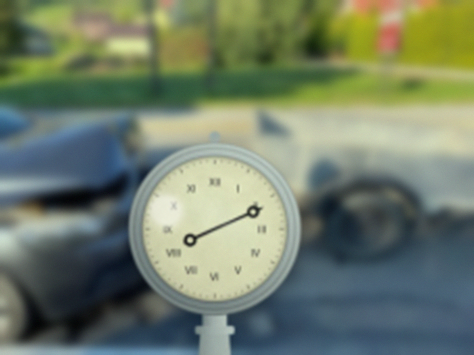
8:11
